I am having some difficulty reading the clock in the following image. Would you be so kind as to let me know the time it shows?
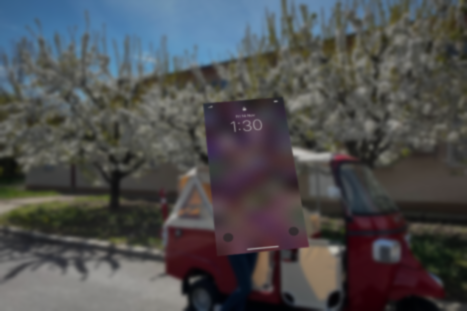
1:30
